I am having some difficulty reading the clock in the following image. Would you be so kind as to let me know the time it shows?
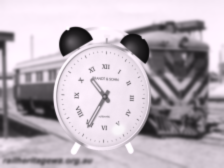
10:35
